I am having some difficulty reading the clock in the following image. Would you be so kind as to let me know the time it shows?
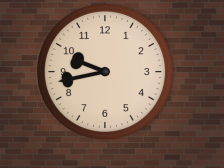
9:43
